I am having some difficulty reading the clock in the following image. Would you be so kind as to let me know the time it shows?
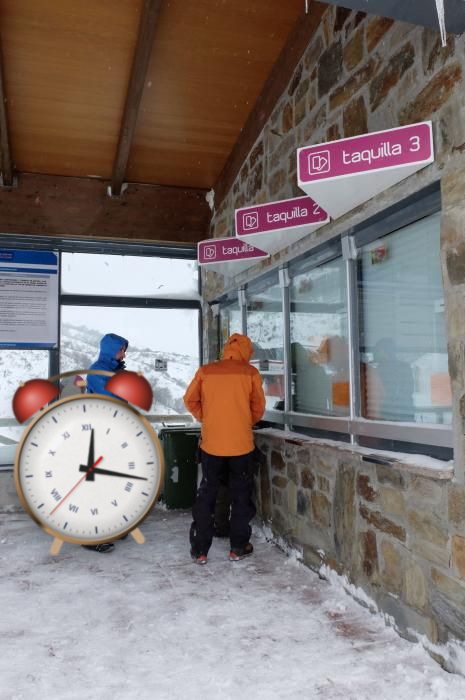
12:17:38
